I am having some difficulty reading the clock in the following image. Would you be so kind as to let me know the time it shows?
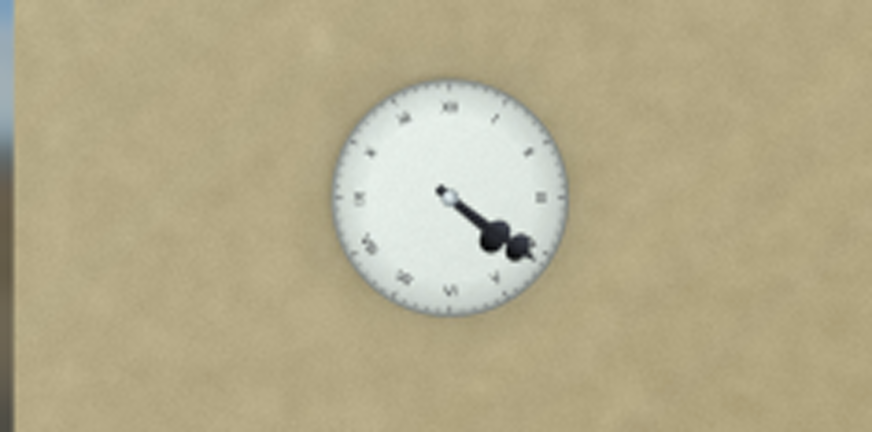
4:21
